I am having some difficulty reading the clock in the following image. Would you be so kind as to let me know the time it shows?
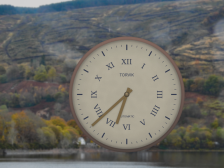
6:38
